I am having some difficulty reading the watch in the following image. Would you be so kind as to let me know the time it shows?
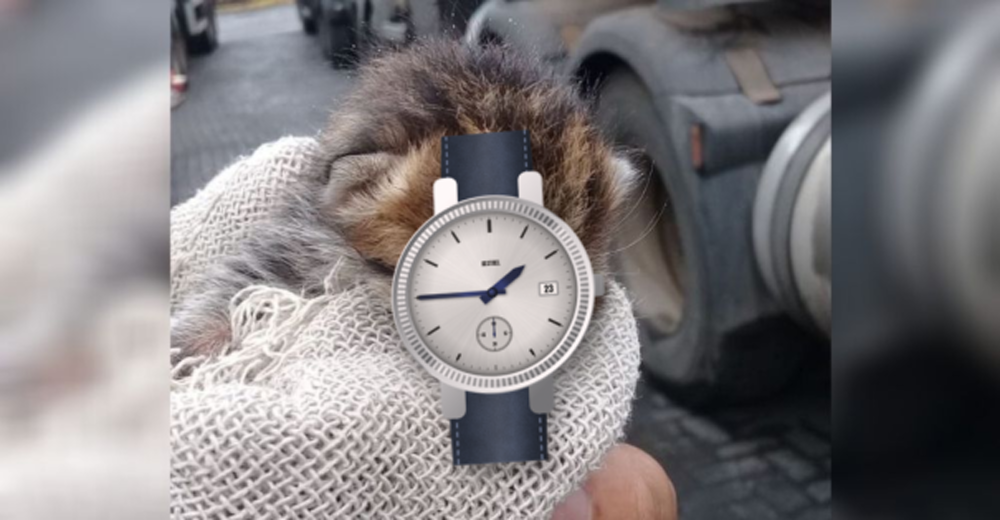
1:45
